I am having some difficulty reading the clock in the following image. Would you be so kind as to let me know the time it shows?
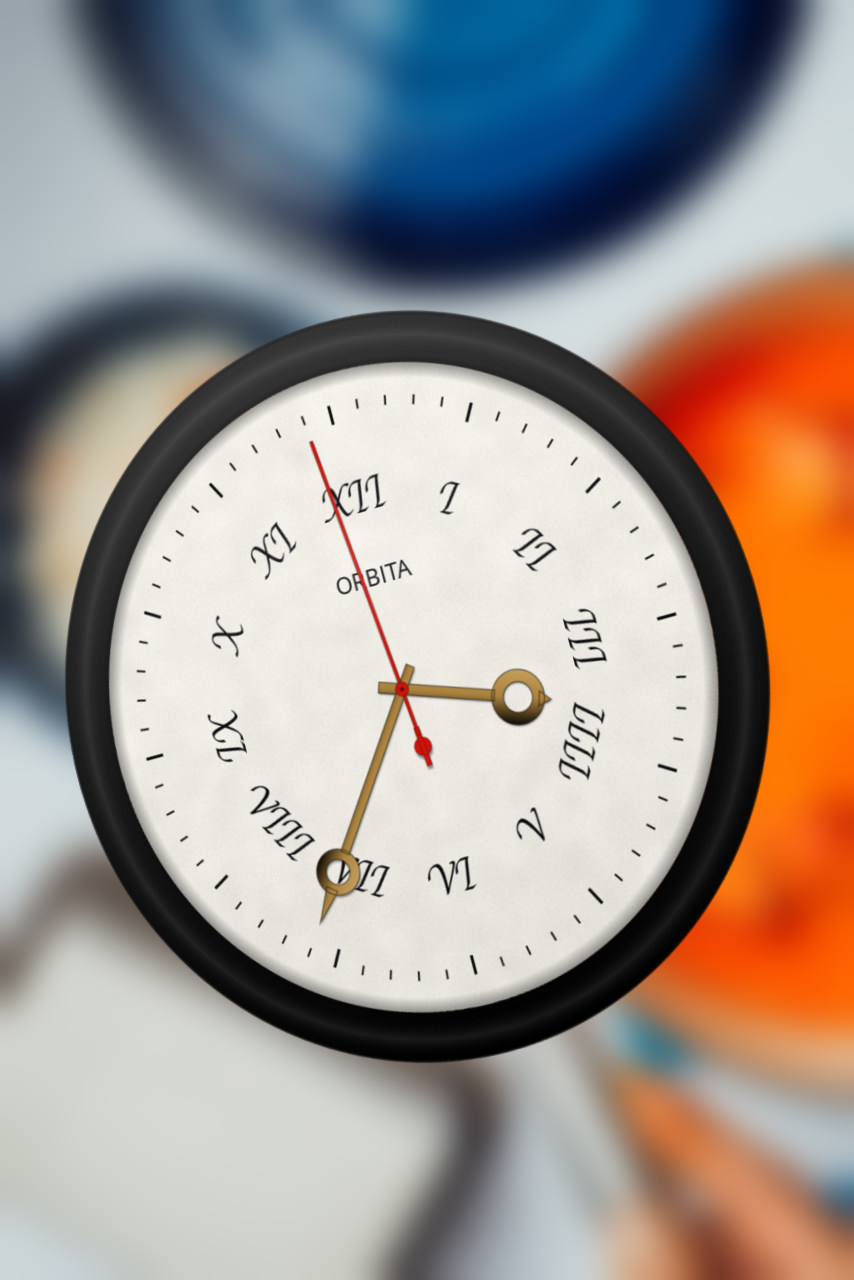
3:35:59
